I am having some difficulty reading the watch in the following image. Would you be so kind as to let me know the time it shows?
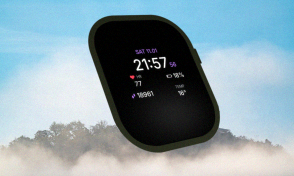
21:57
